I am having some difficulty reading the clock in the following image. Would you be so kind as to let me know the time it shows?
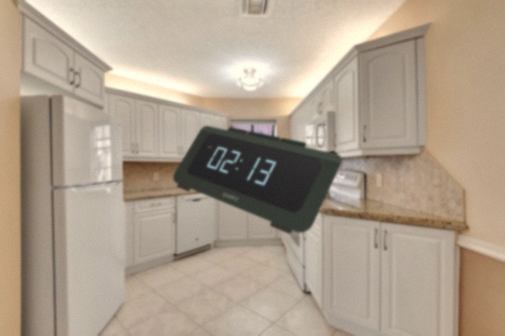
2:13
